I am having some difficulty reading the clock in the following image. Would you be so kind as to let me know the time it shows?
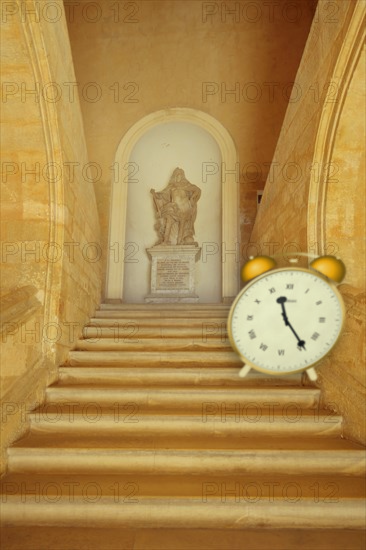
11:24
